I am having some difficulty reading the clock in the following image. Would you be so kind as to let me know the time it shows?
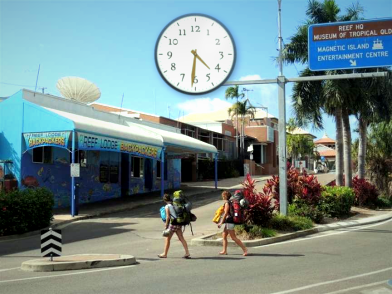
4:31
